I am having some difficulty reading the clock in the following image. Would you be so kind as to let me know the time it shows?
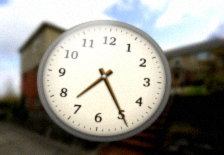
7:25
